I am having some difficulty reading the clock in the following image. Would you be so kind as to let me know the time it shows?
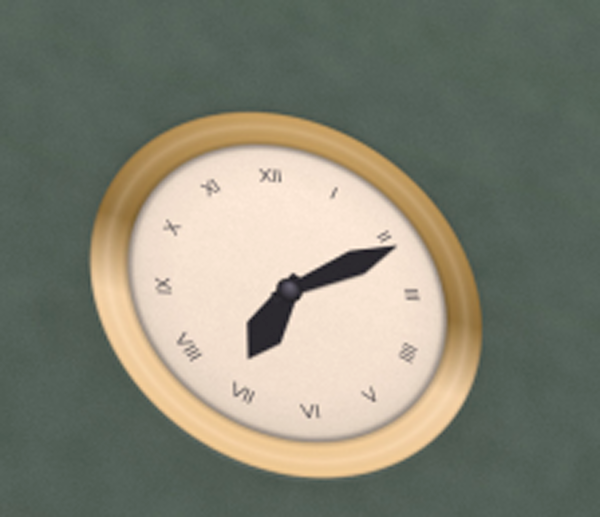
7:11
